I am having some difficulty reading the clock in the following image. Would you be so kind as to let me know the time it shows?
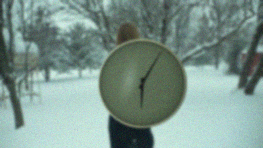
6:05
